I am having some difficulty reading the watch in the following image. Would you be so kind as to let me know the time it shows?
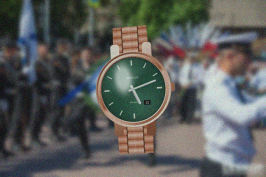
5:12
